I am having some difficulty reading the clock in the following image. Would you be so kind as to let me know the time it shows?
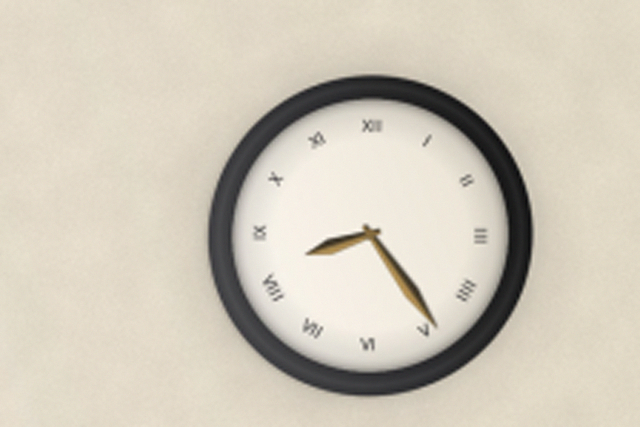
8:24
